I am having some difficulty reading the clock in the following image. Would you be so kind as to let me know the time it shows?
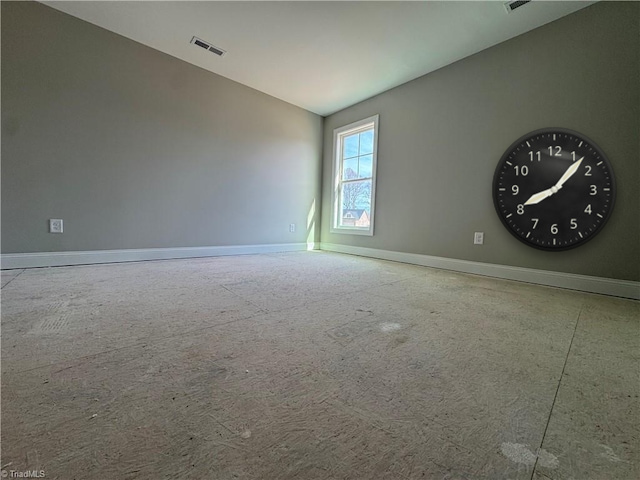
8:07
